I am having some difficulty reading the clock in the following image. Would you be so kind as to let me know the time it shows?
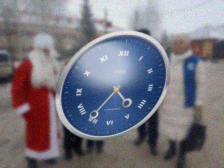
4:36
